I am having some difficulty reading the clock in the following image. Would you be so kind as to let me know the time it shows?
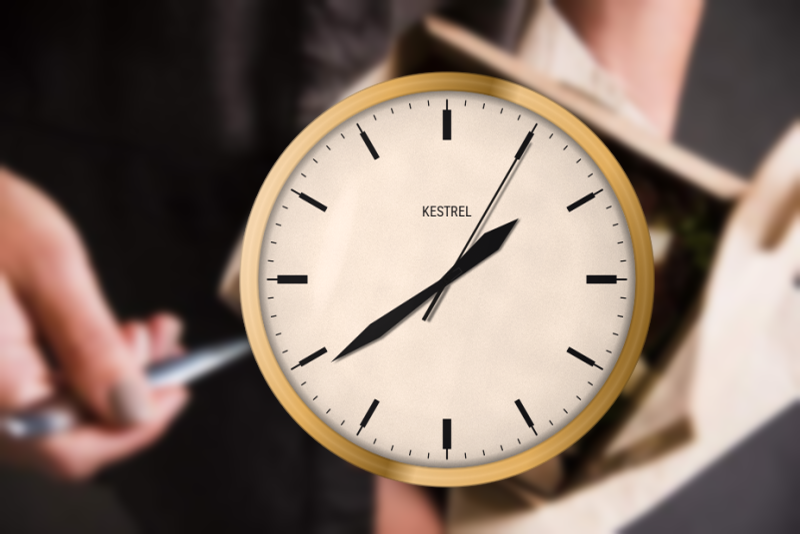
1:39:05
